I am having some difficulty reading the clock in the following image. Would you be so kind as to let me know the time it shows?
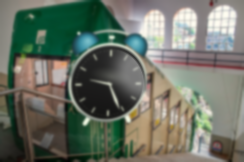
9:26
